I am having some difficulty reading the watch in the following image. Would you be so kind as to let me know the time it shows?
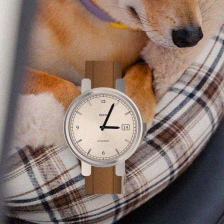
3:04
